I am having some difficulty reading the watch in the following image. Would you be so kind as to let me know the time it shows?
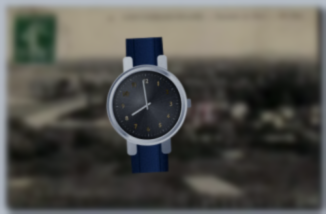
7:59
